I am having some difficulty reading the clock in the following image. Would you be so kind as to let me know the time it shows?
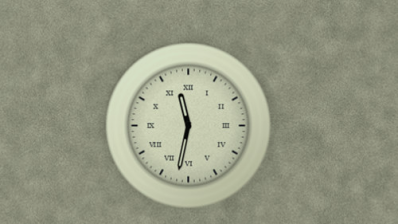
11:32
